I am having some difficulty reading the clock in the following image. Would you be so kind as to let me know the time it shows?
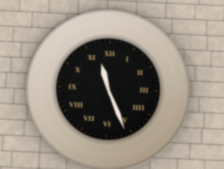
11:26
